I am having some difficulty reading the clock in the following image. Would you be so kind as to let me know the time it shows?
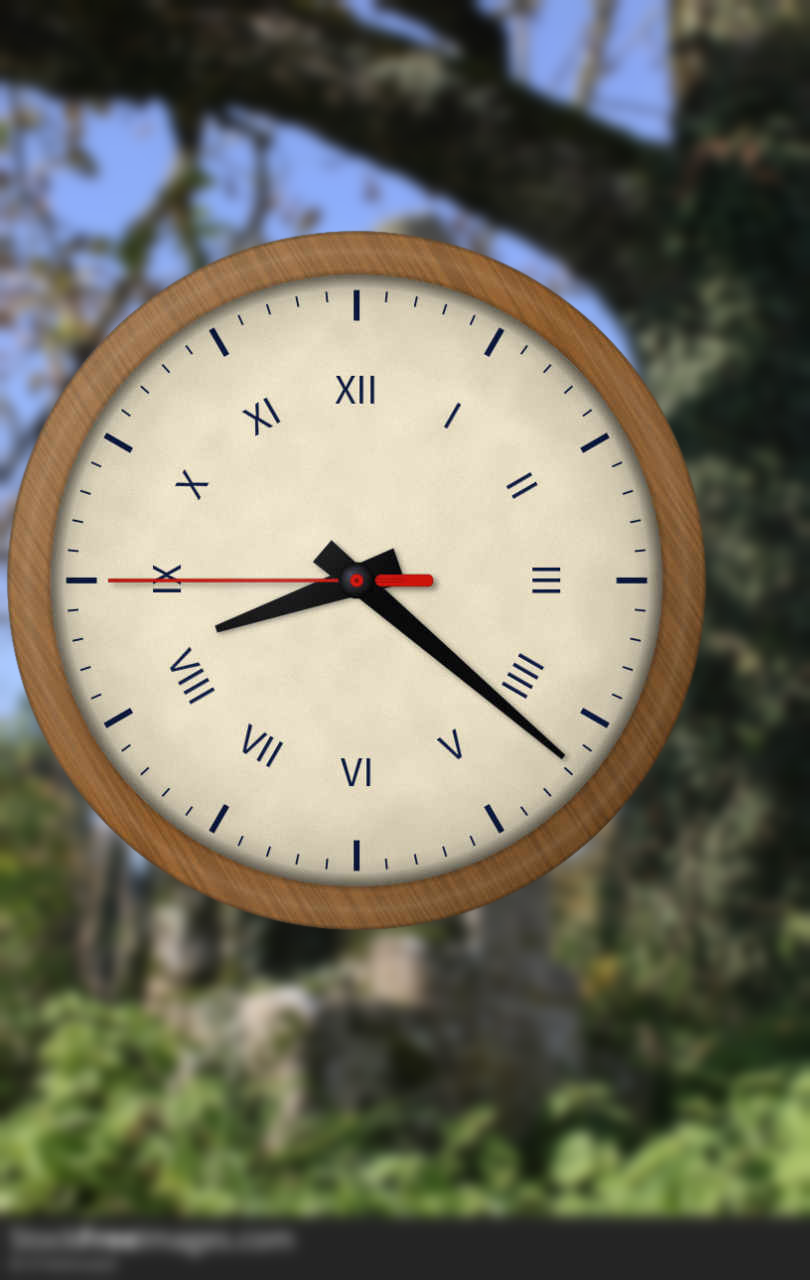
8:21:45
